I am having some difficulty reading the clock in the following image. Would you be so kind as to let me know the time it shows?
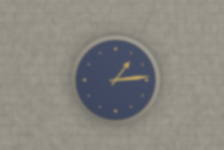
1:14
